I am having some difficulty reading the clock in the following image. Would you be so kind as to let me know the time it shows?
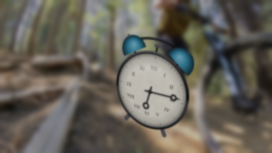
6:14
